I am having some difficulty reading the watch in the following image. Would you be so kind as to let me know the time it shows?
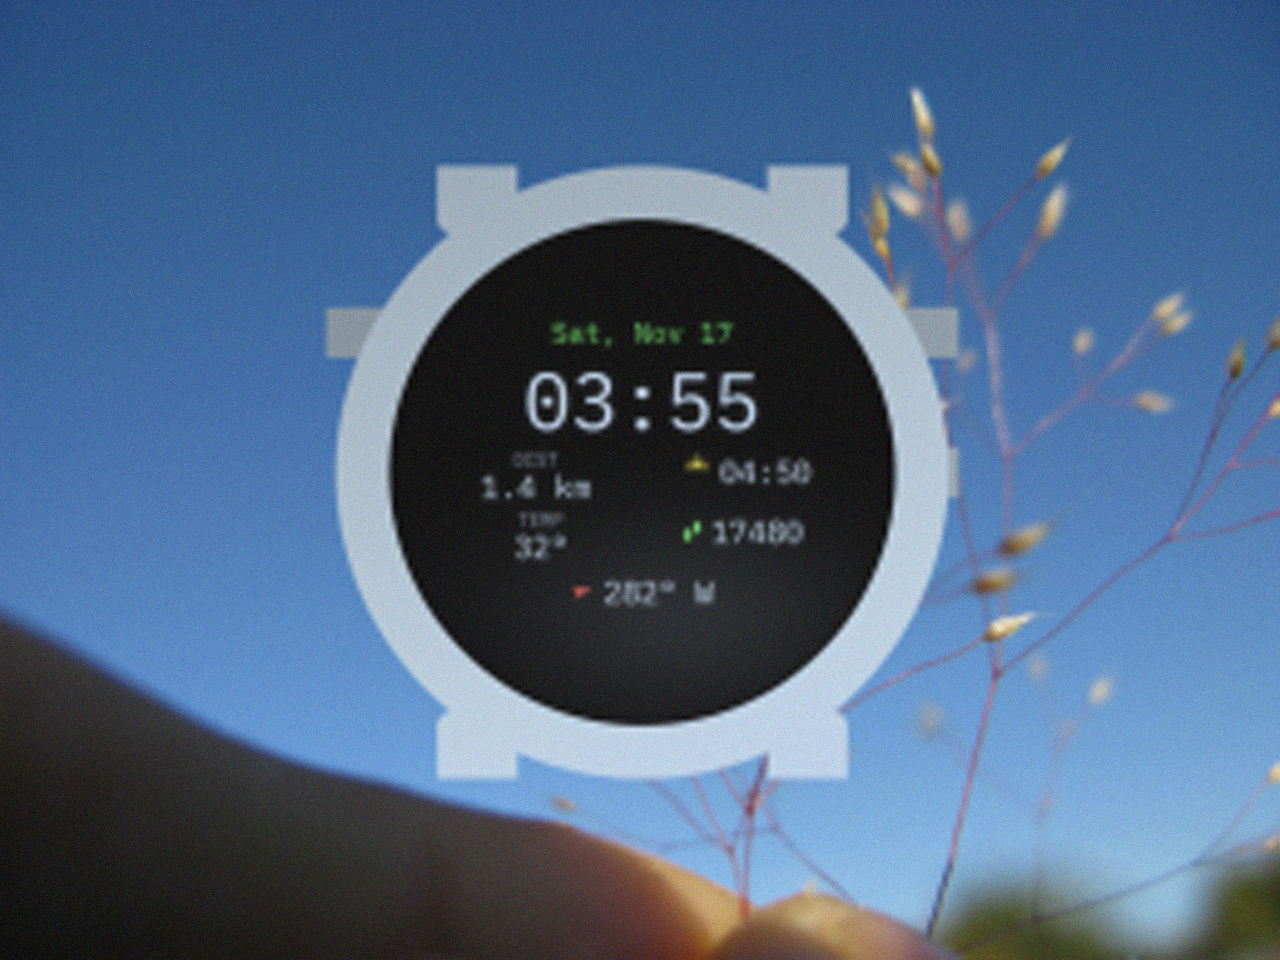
3:55
